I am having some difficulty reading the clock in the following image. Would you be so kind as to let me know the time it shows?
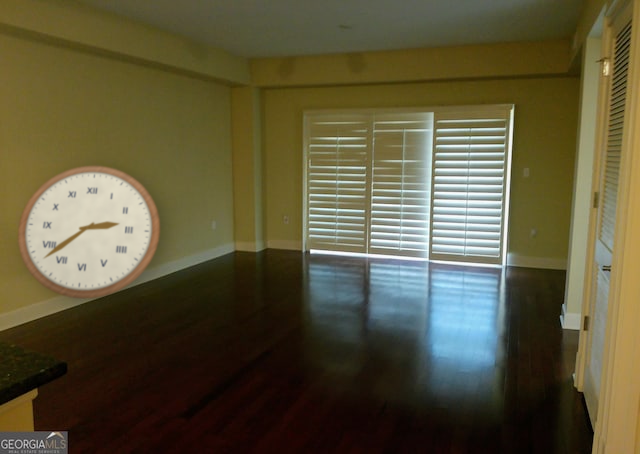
2:38
